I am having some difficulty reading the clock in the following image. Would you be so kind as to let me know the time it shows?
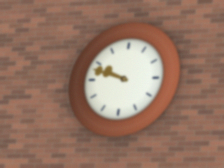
9:48
